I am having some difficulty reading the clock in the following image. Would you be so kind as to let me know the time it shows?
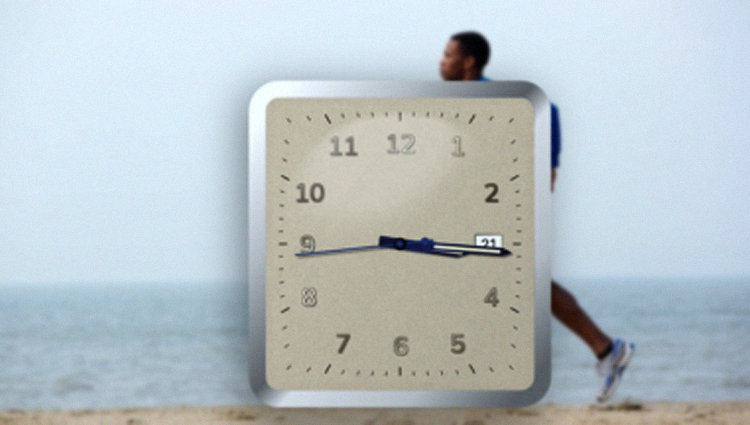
3:15:44
